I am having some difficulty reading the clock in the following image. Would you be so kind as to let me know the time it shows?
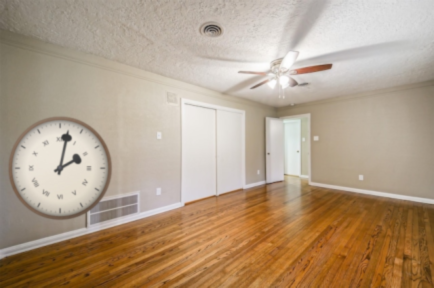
2:02
